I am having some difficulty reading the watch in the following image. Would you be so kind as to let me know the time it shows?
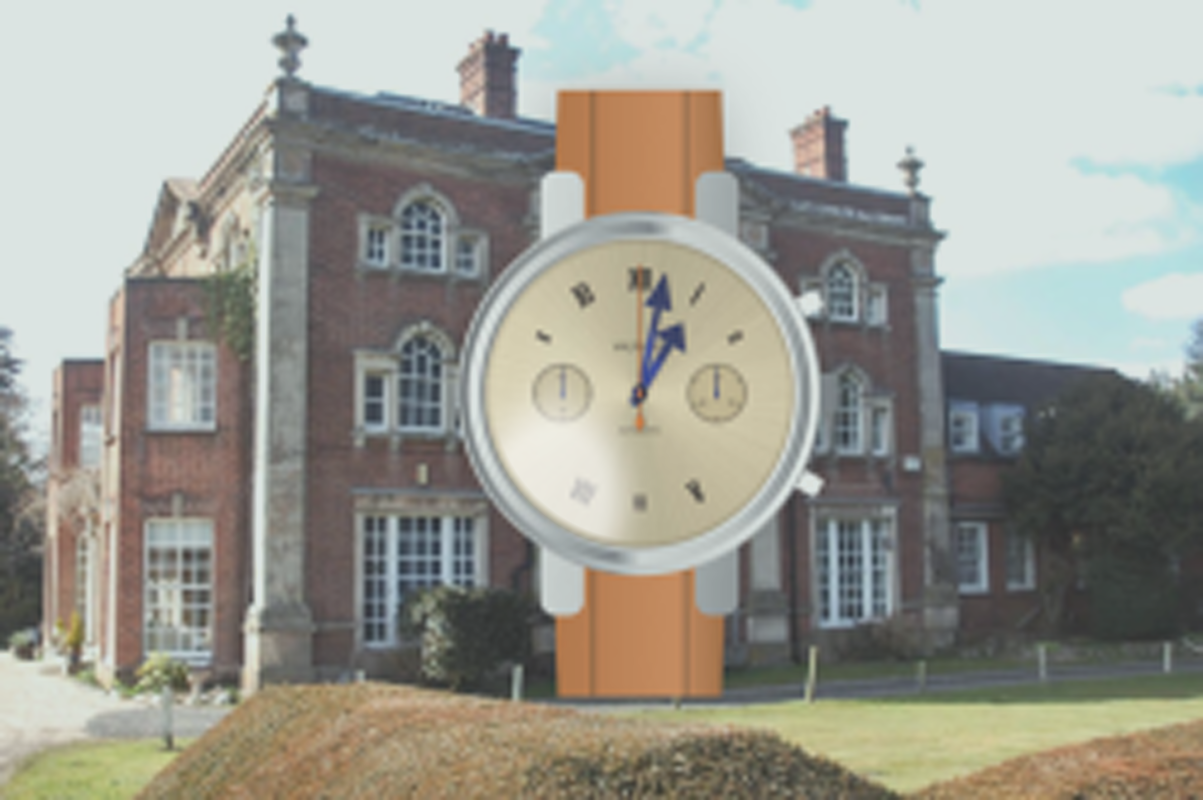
1:02
